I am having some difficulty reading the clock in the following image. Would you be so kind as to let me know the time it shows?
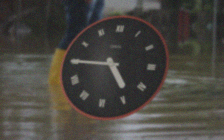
4:45
